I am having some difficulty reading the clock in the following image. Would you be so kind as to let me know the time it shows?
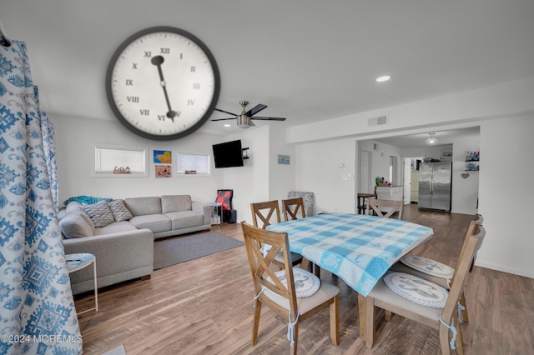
11:27
